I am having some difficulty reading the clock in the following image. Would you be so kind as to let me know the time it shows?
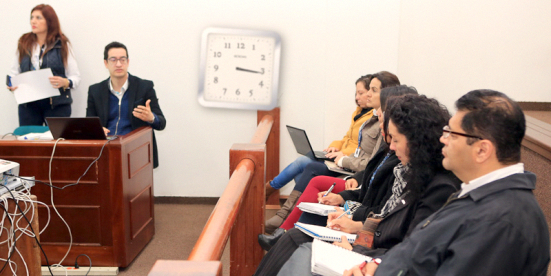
3:16
